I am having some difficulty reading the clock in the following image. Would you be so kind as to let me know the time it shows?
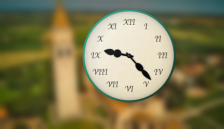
9:23
